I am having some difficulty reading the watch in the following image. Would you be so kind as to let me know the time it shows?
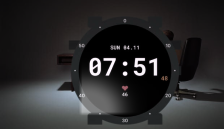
7:51
